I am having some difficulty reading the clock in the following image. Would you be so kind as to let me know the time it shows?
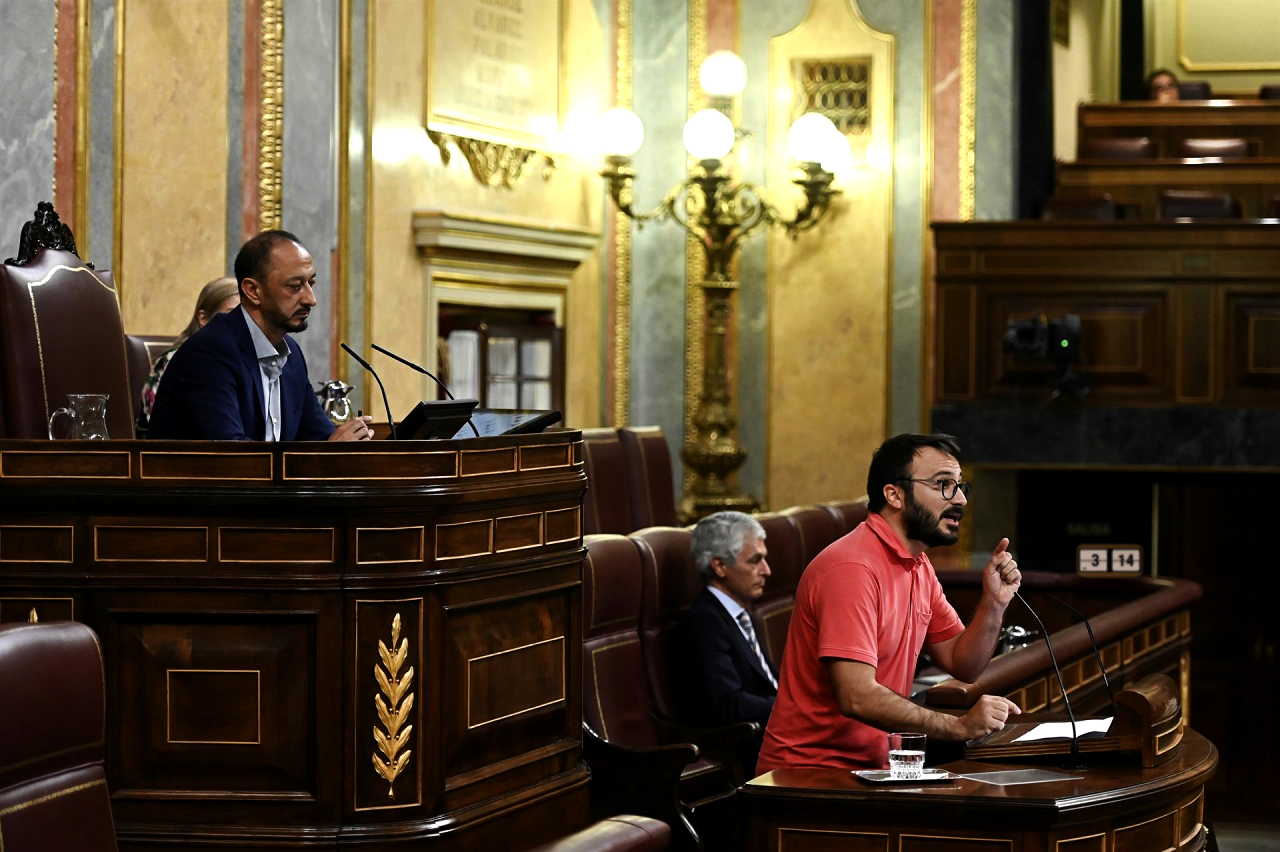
3:14
